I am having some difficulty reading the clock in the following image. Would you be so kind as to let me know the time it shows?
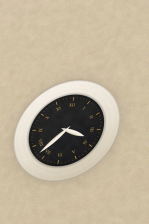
3:37
